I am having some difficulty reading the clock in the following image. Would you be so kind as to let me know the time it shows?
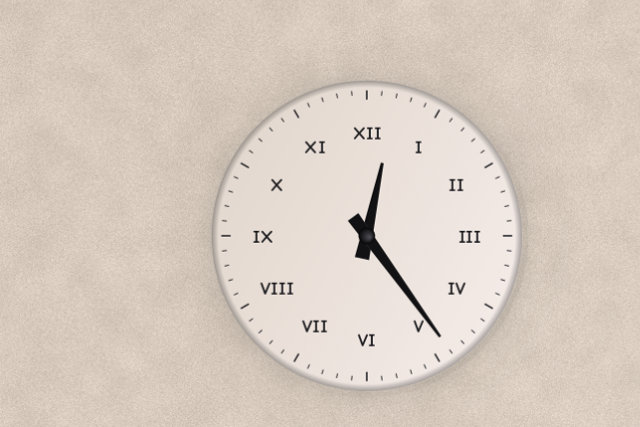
12:24
